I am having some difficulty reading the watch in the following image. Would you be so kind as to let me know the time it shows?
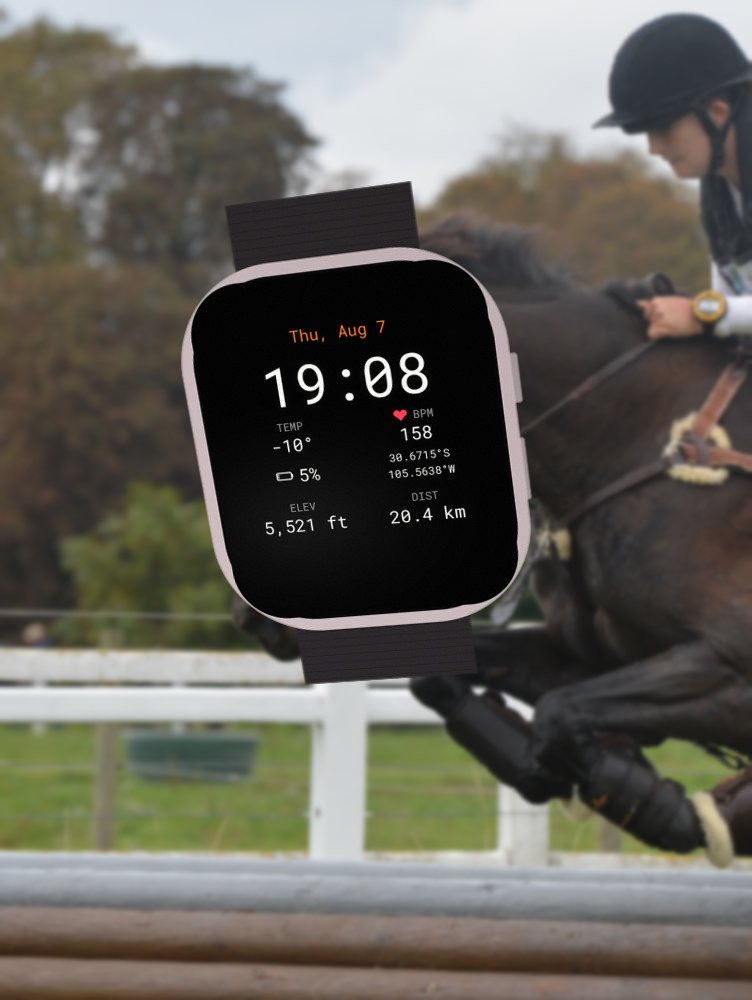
19:08
